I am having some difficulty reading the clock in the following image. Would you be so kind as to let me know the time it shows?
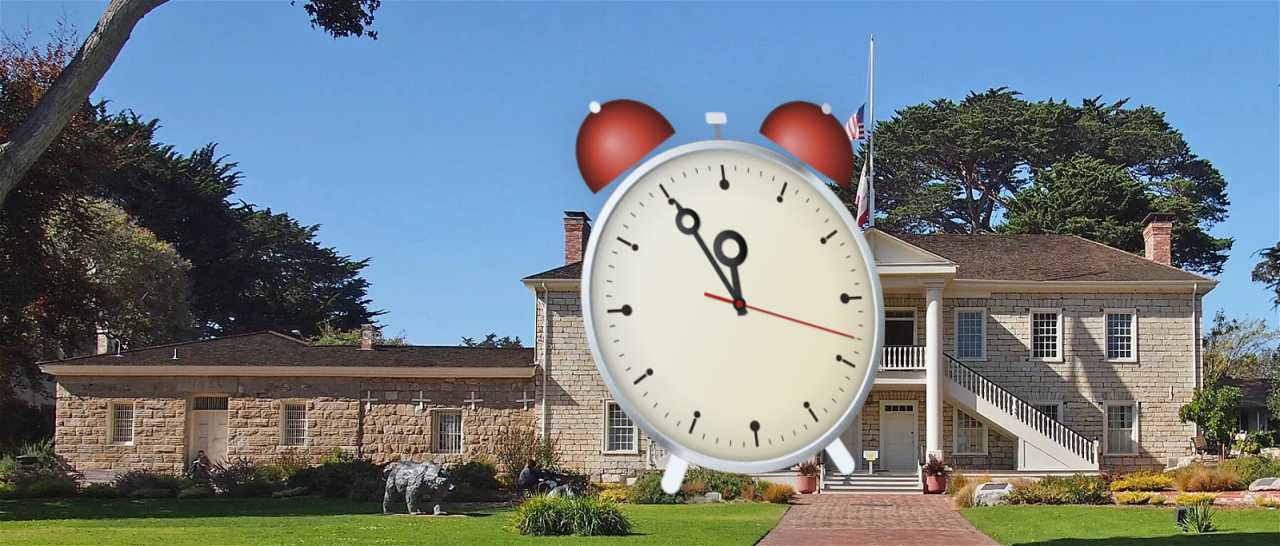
11:55:18
